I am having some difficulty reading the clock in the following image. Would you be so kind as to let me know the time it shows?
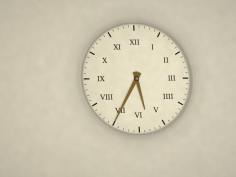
5:35
